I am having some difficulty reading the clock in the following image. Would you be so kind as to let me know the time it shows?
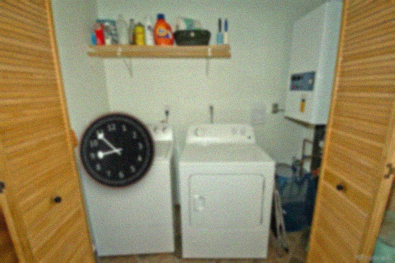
8:54
